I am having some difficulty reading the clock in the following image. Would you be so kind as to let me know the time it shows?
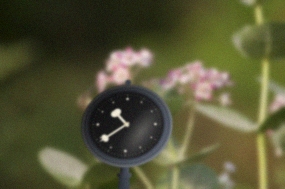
10:39
